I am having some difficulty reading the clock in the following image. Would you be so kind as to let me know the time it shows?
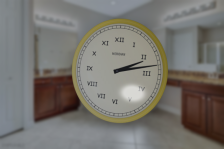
2:13
